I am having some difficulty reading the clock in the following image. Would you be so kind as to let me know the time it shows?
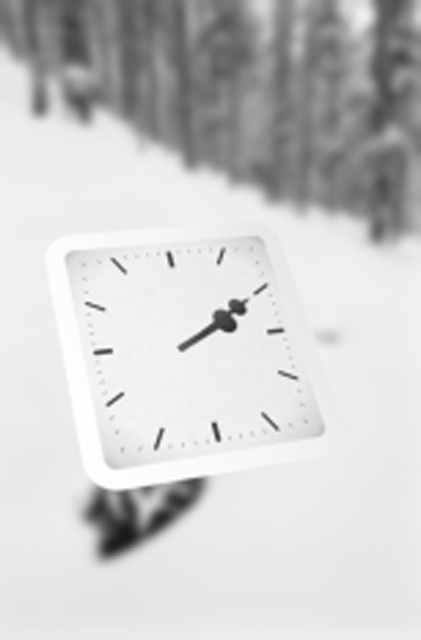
2:10
